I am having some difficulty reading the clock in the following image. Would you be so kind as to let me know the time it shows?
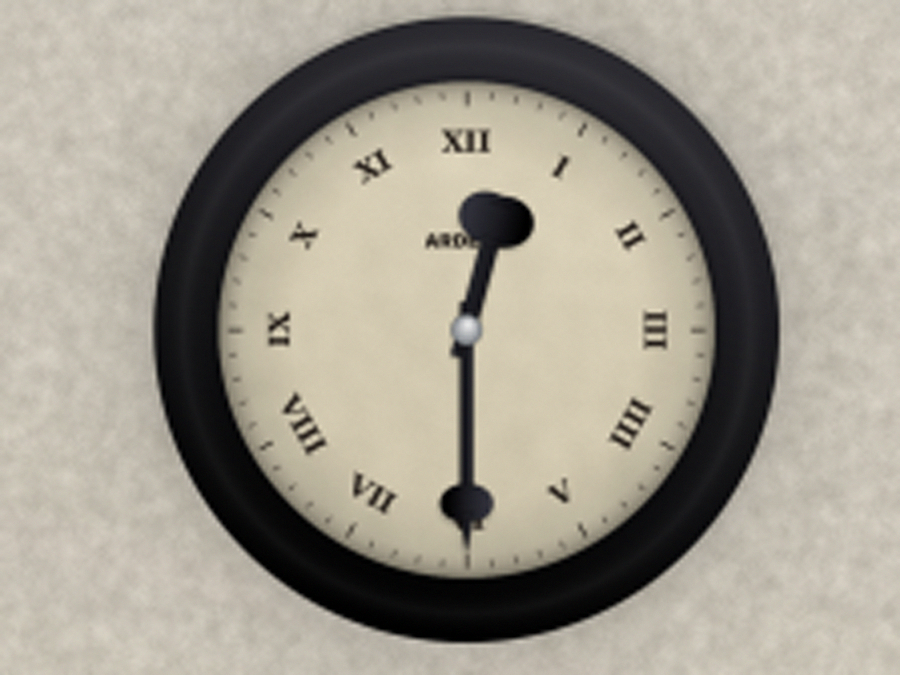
12:30
